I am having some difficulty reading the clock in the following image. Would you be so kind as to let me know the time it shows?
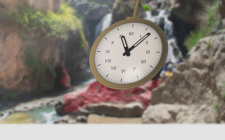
11:07
